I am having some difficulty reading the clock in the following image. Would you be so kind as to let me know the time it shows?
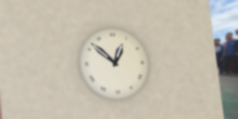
12:52
